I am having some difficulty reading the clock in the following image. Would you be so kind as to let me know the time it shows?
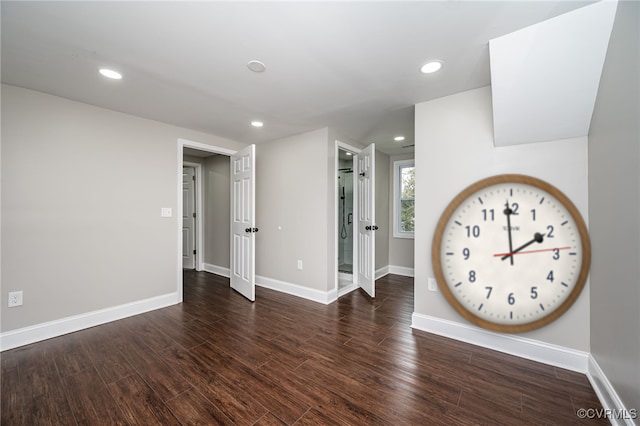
1:59:14
